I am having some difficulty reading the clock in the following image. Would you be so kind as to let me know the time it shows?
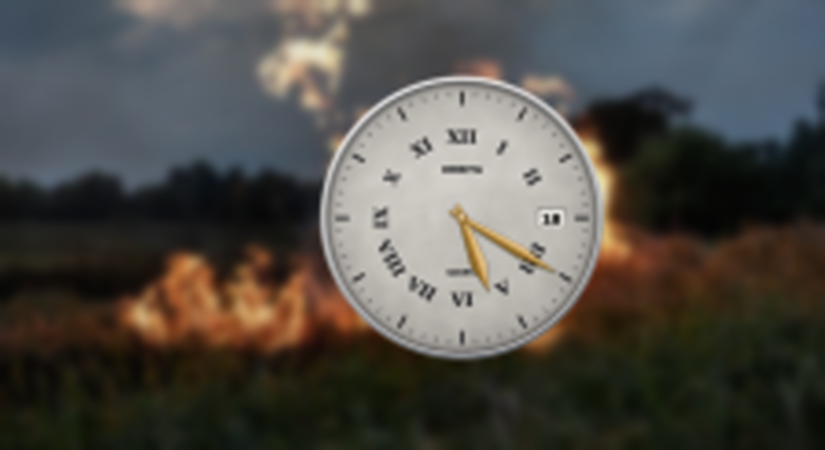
5:20
